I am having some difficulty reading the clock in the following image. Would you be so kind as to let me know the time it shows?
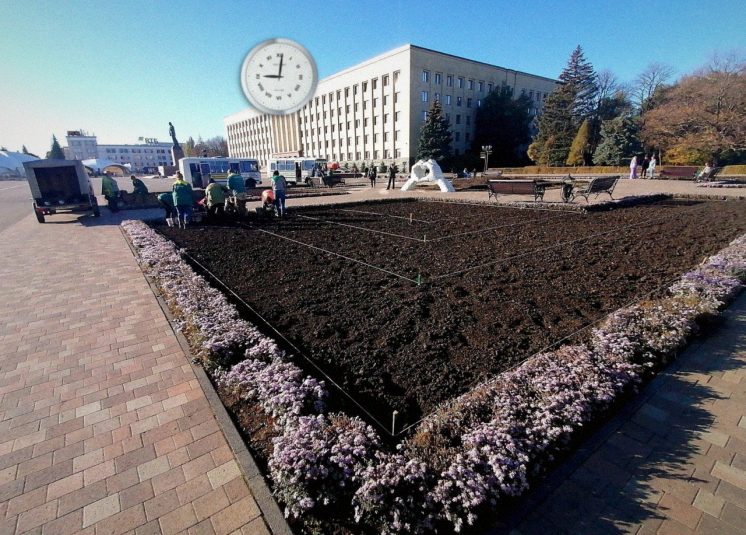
9:01
